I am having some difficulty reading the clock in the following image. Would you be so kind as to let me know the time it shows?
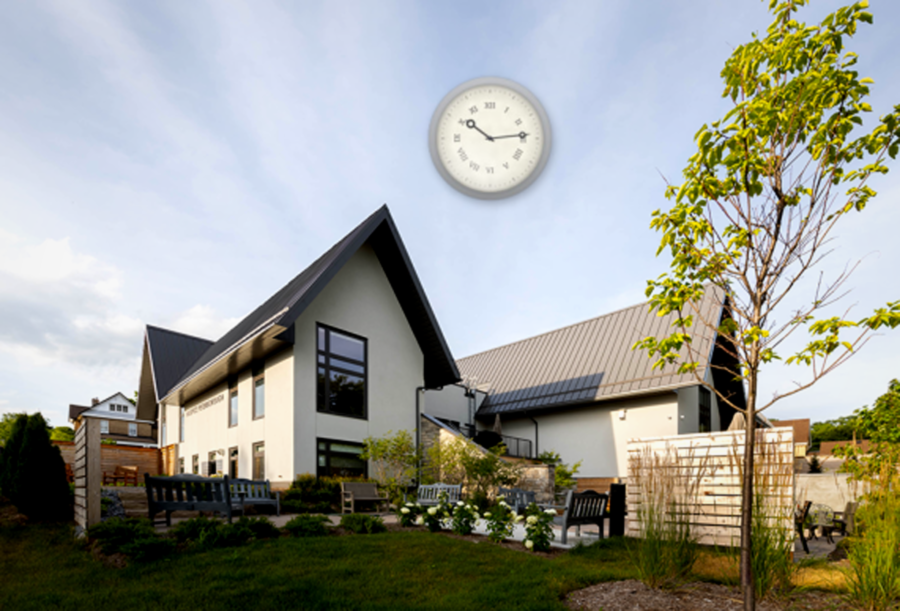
10:14
